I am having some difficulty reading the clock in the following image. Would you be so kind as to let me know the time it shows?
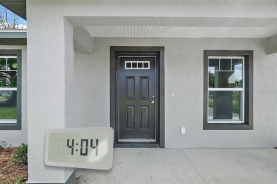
4:04
